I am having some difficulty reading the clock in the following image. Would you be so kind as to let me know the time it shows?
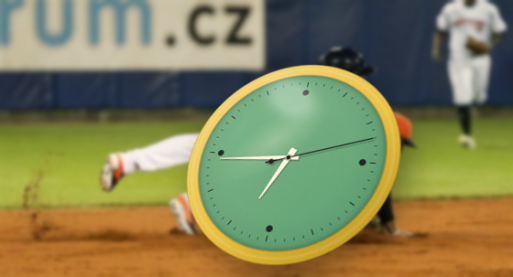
6:44:12
